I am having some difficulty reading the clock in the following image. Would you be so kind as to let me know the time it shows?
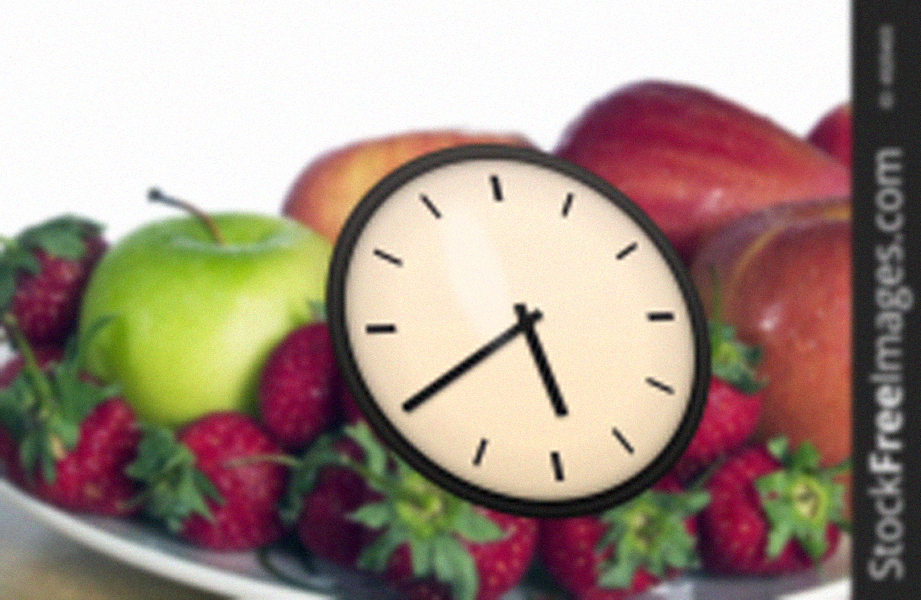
5:40
